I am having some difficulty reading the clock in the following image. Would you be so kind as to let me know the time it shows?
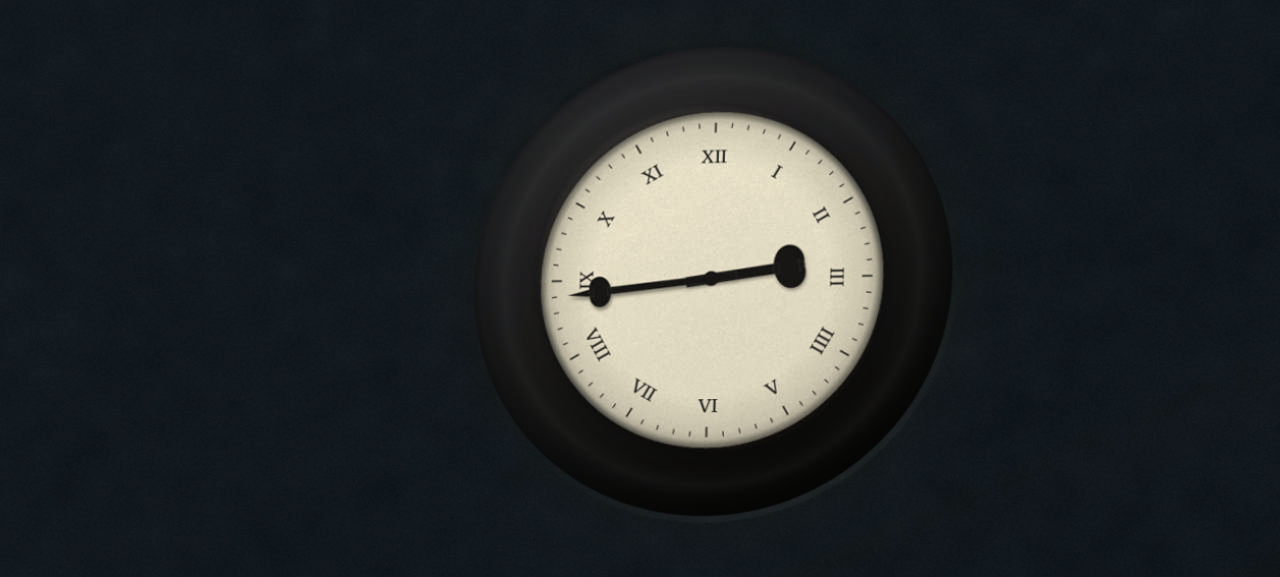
2:44
